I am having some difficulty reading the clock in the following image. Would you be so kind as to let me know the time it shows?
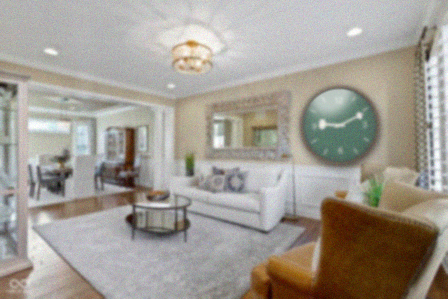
9:11
